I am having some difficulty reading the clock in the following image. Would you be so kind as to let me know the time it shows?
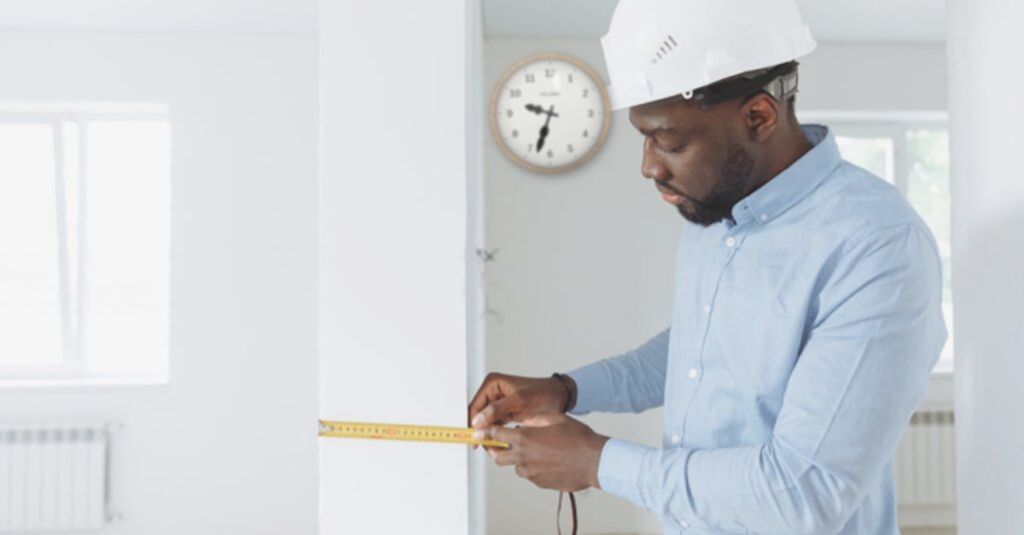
9:33
